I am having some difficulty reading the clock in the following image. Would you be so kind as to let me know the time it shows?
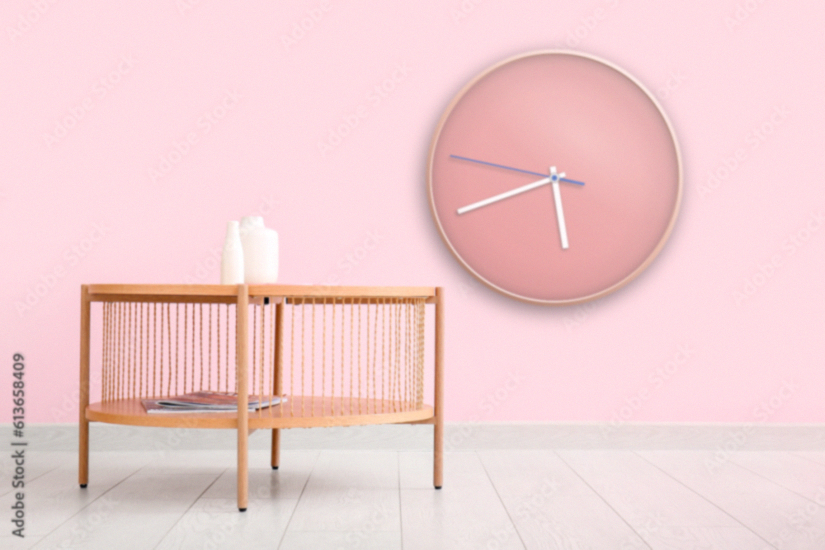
5:41:47
